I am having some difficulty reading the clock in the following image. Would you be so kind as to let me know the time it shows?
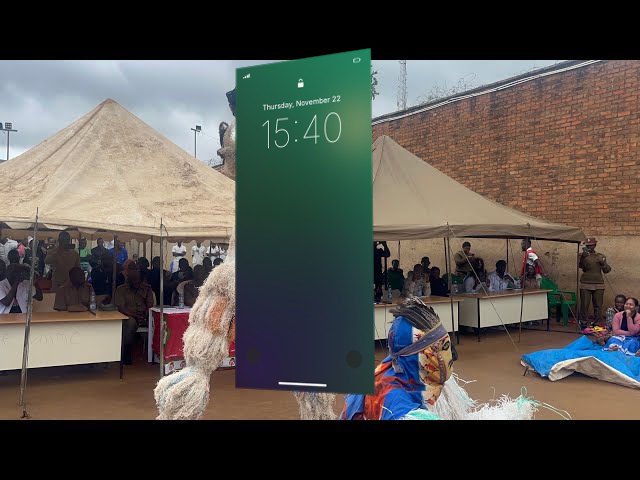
15:40
